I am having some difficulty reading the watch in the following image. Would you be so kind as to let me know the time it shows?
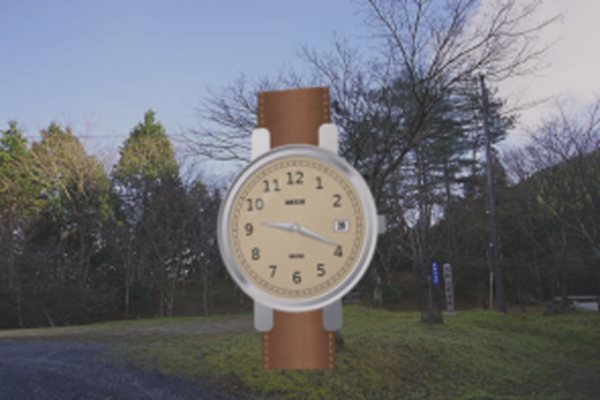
9:19
